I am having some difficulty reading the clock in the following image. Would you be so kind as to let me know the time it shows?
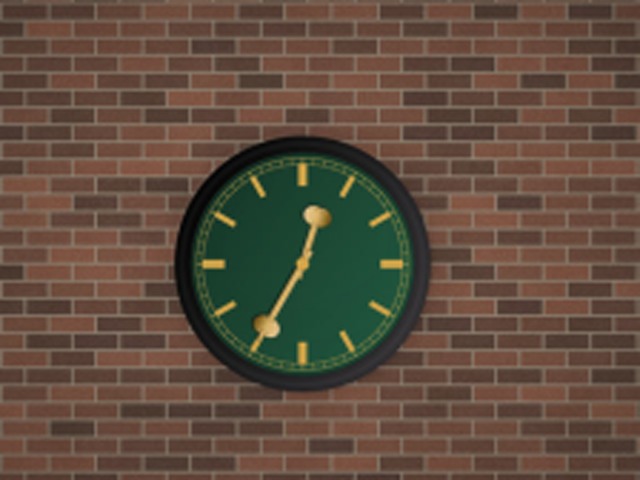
12:35
